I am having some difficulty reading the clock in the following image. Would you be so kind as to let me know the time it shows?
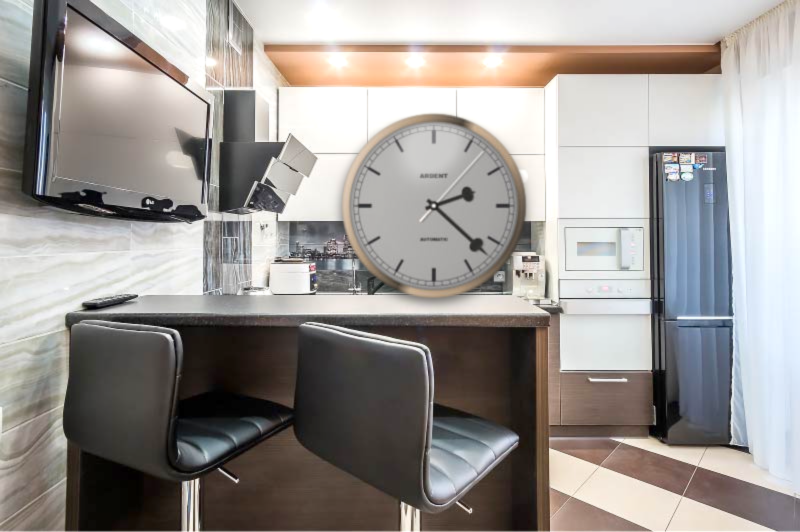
2:22:07
